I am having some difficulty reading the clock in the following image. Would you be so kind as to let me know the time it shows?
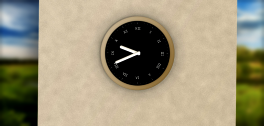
9:41
